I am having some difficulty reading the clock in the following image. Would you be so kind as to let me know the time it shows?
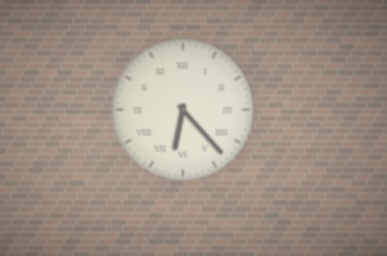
6:23
